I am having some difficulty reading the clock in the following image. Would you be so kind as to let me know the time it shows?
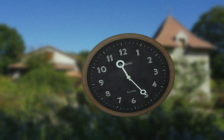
11:25
